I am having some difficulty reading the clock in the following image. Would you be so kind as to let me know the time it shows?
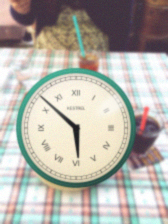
5:52
